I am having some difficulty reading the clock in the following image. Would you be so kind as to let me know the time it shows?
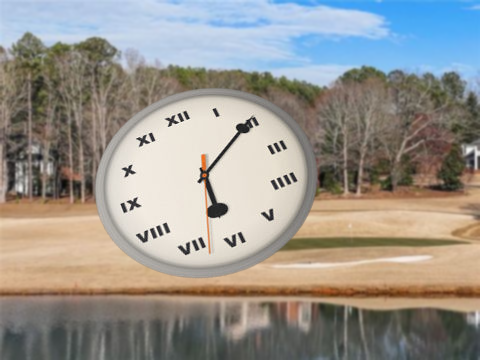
6:09:33
